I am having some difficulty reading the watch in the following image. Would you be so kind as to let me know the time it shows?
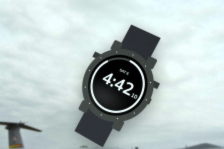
4:42
